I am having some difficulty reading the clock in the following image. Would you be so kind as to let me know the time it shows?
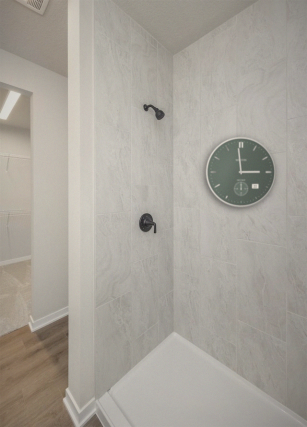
2:59
